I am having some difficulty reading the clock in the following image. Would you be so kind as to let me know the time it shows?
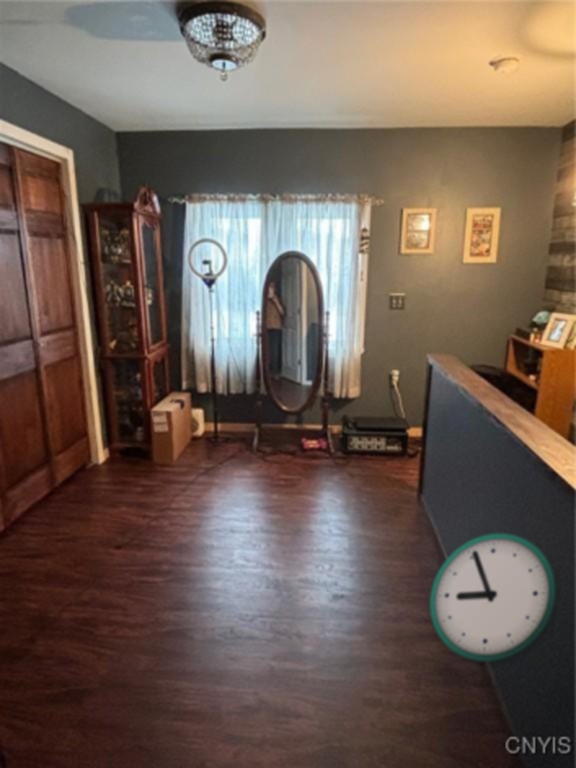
8:56
